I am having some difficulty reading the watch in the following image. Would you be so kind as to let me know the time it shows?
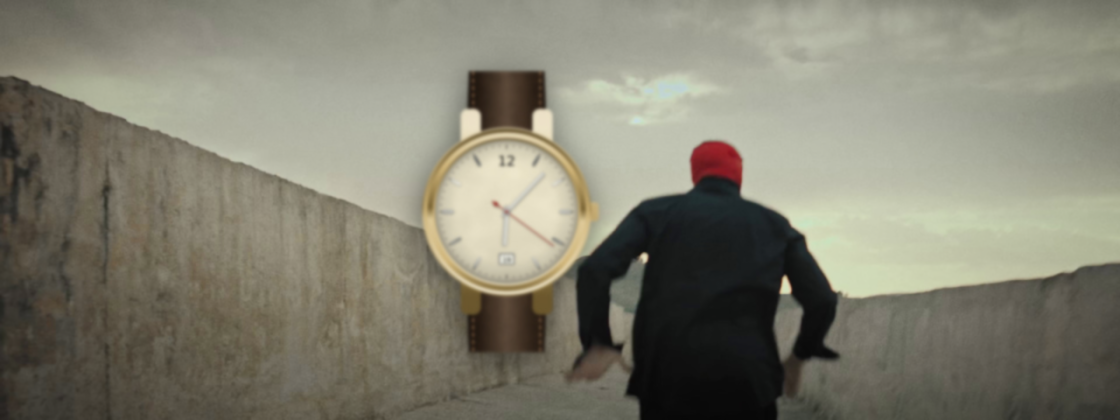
6:07:21
